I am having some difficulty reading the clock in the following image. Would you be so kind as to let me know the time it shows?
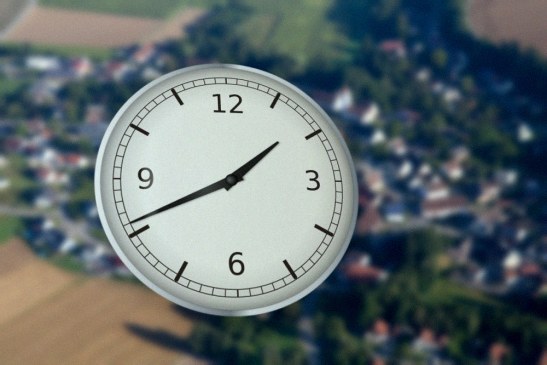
1:41
